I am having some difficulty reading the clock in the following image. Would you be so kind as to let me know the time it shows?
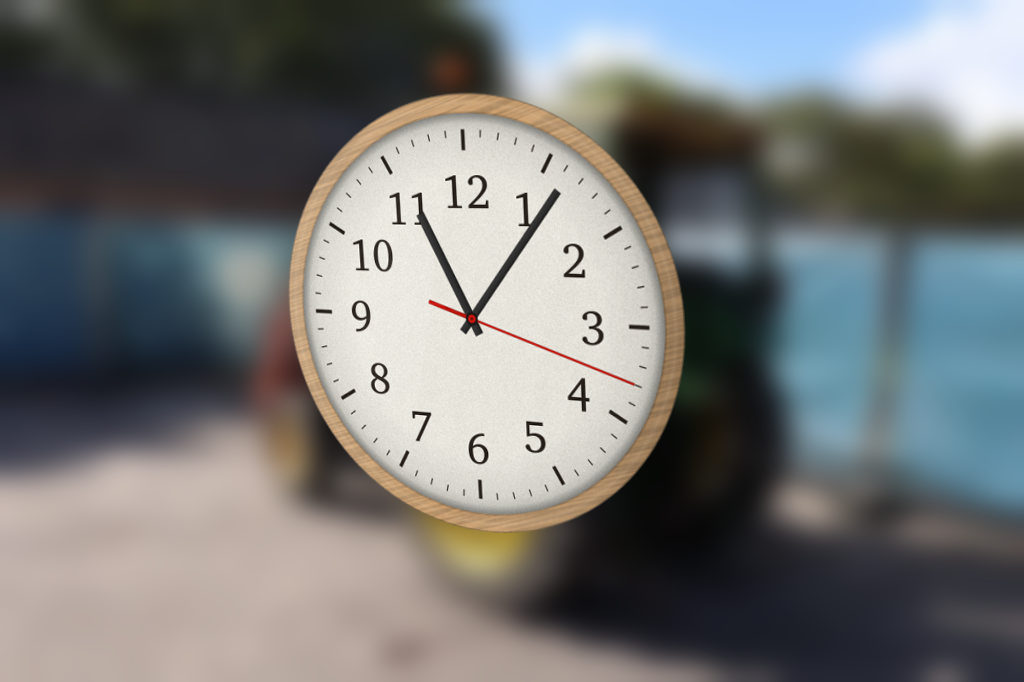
11:06:18
